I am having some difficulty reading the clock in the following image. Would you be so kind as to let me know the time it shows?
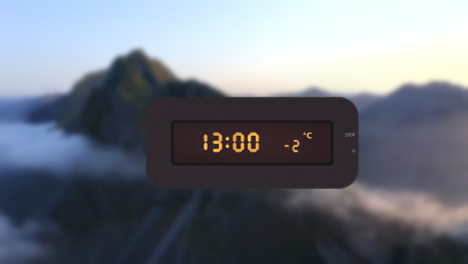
13:00
